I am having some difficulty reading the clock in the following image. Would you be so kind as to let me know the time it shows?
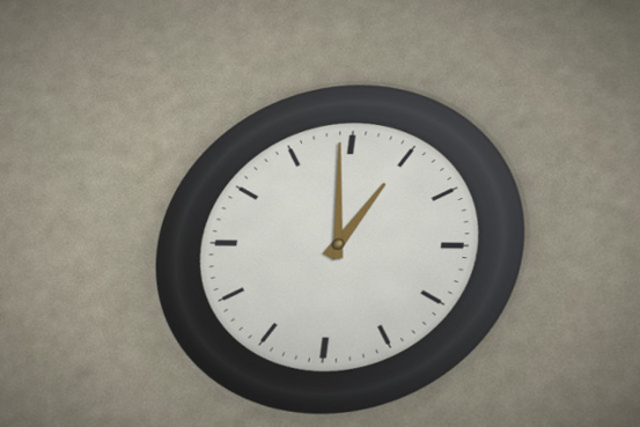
12:59
